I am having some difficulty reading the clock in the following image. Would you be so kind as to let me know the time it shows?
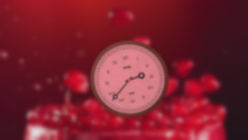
2:38
